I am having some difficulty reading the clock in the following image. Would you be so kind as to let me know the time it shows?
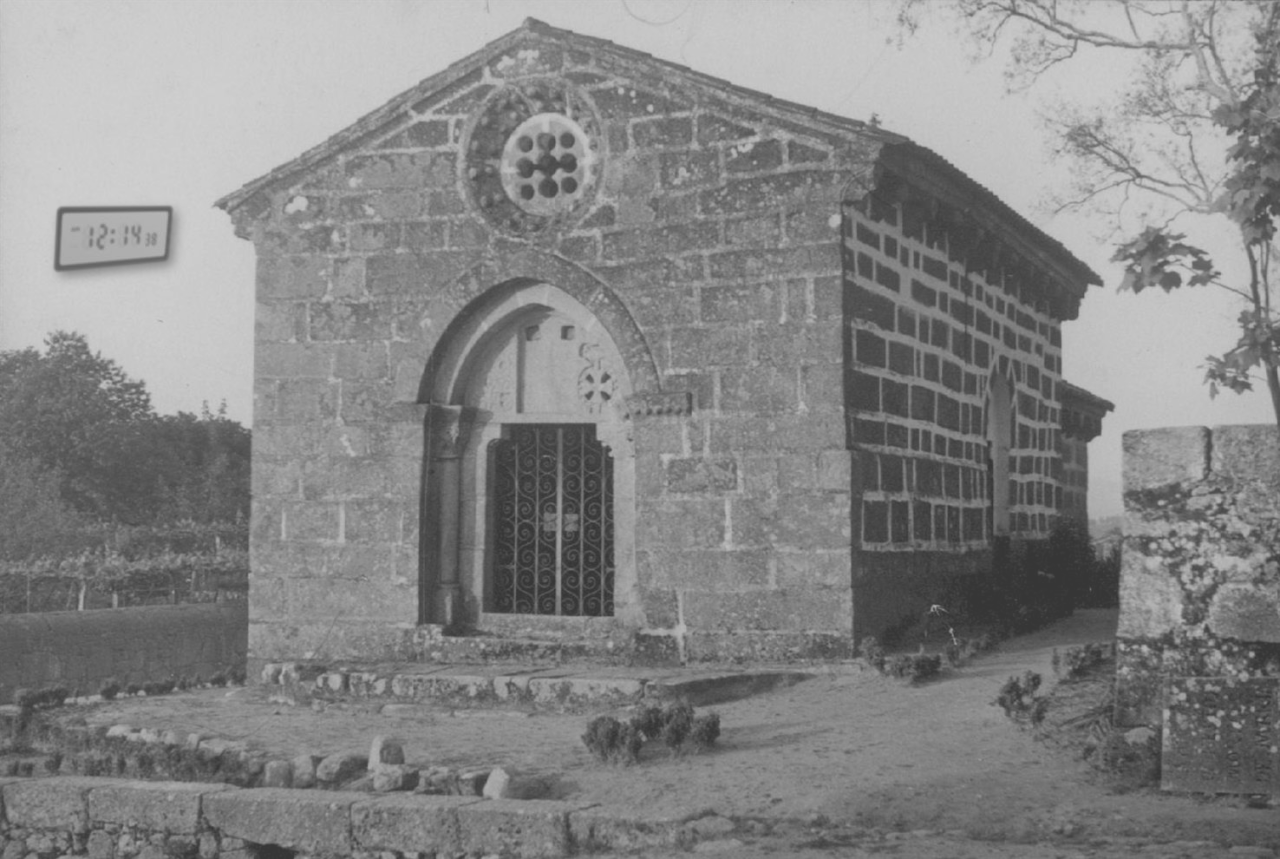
12:14:38
